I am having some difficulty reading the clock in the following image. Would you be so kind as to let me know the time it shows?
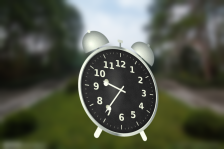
9:36
